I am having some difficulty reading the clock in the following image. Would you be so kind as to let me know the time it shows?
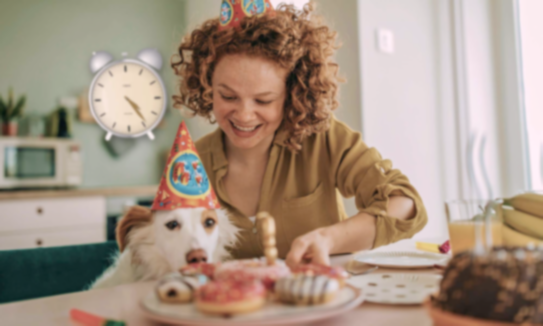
4:24
